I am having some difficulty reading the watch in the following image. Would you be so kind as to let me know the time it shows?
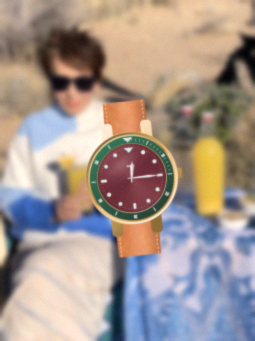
12:15
